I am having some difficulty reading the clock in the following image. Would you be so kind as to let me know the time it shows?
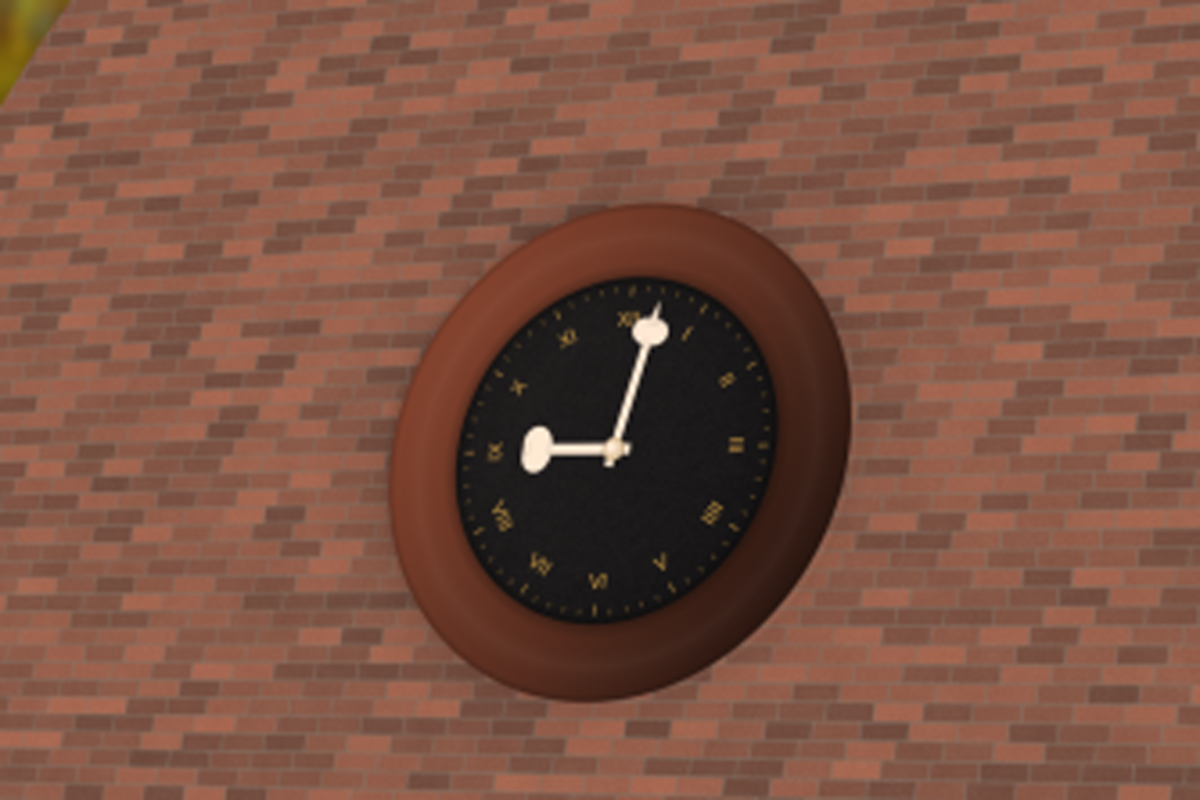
9:02
